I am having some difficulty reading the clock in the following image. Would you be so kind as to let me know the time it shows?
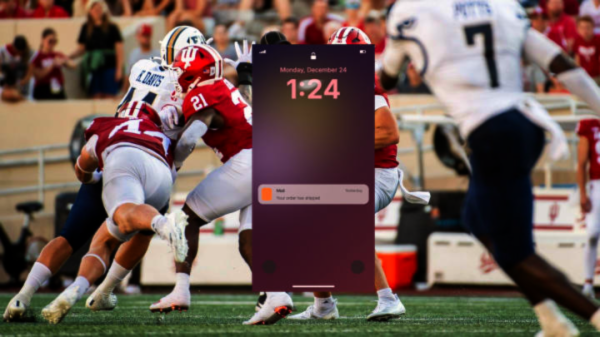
1:24
